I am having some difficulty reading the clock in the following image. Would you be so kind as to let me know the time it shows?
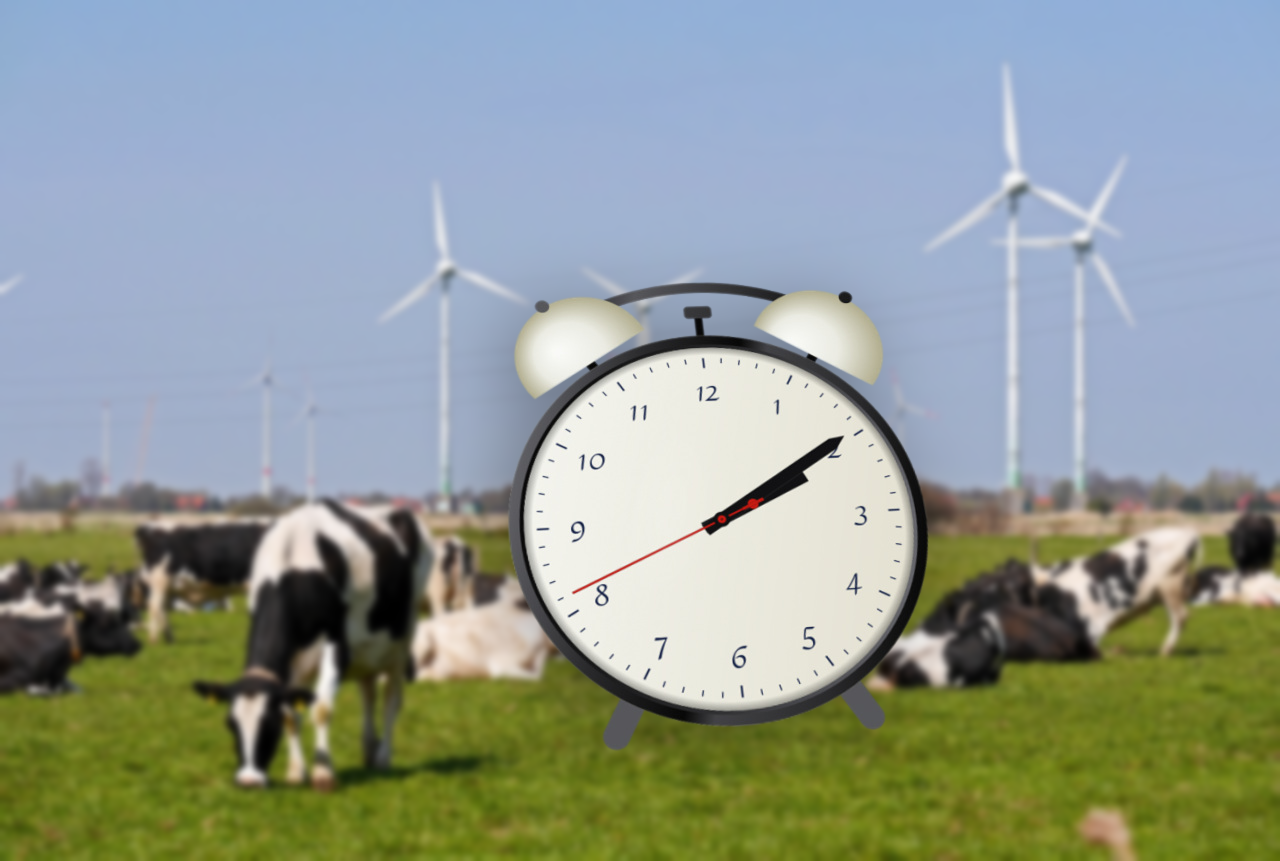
2:09:41
